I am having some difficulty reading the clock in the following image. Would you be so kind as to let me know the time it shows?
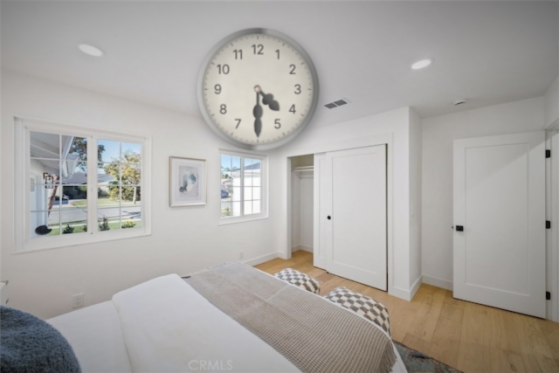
4:30
